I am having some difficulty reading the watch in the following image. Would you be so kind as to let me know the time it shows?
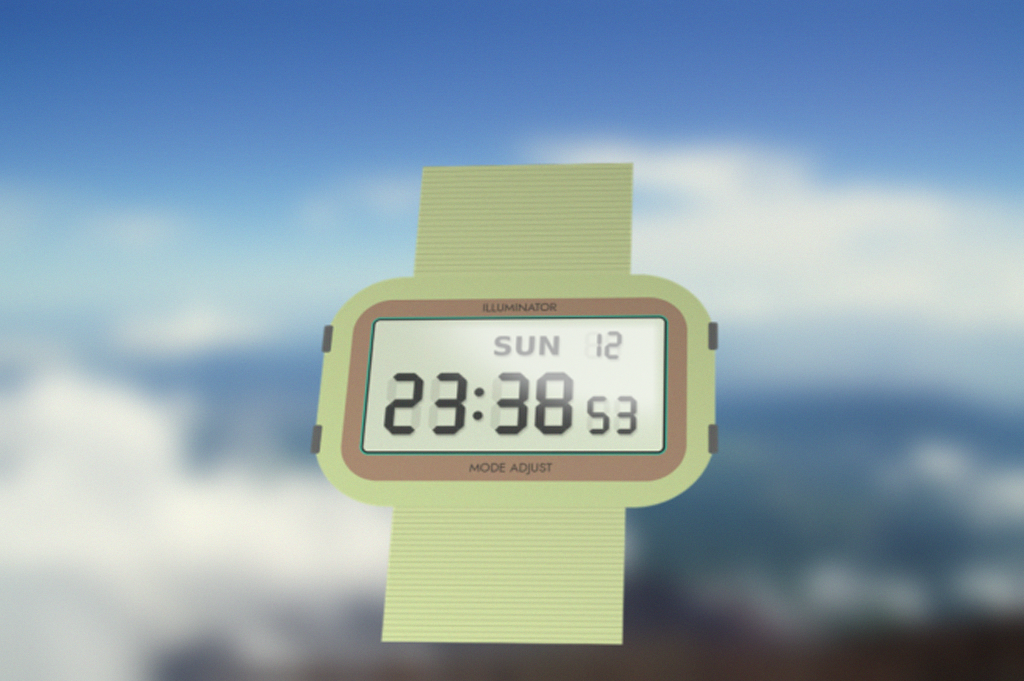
23:38:53
